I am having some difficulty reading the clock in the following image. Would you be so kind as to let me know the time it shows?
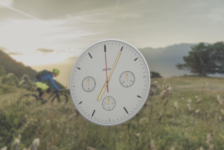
7:05
